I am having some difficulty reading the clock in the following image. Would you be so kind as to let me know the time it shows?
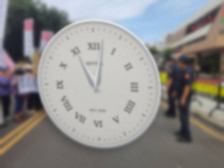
11:02
